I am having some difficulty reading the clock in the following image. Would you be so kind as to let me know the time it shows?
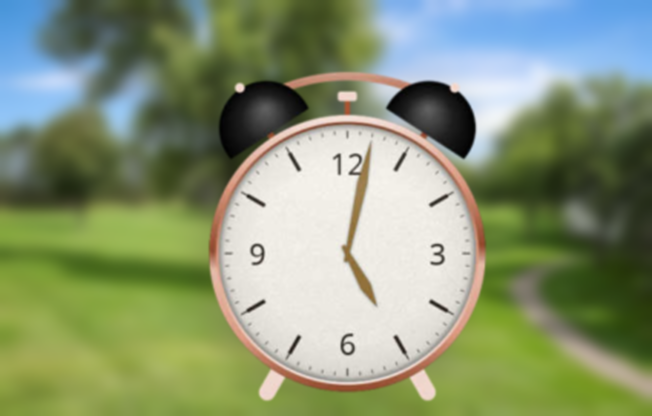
5:02
